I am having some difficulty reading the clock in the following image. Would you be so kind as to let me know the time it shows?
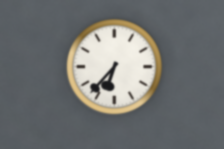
6:37
